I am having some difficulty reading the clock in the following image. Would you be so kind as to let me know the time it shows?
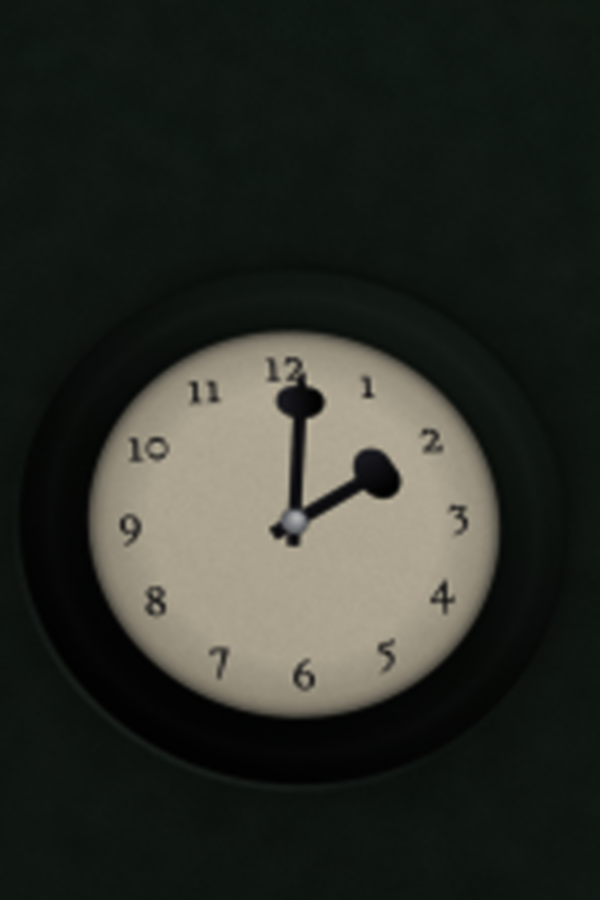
2:01
